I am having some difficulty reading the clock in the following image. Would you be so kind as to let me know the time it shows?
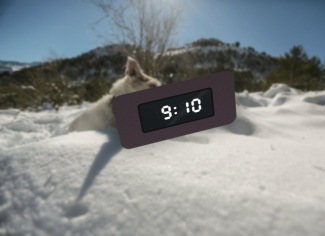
9:10
